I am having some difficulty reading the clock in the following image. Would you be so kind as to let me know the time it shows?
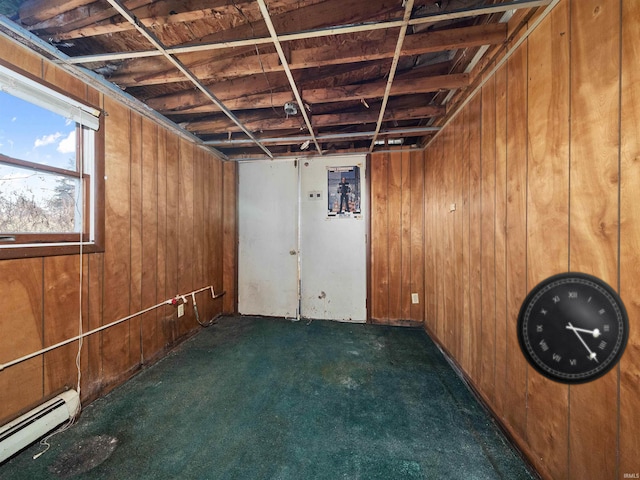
3:24
